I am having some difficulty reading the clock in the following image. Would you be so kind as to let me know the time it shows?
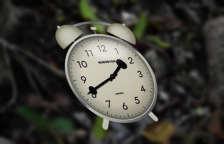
1:41
